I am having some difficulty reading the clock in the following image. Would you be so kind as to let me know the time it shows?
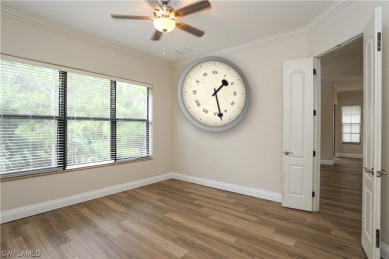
1:28
